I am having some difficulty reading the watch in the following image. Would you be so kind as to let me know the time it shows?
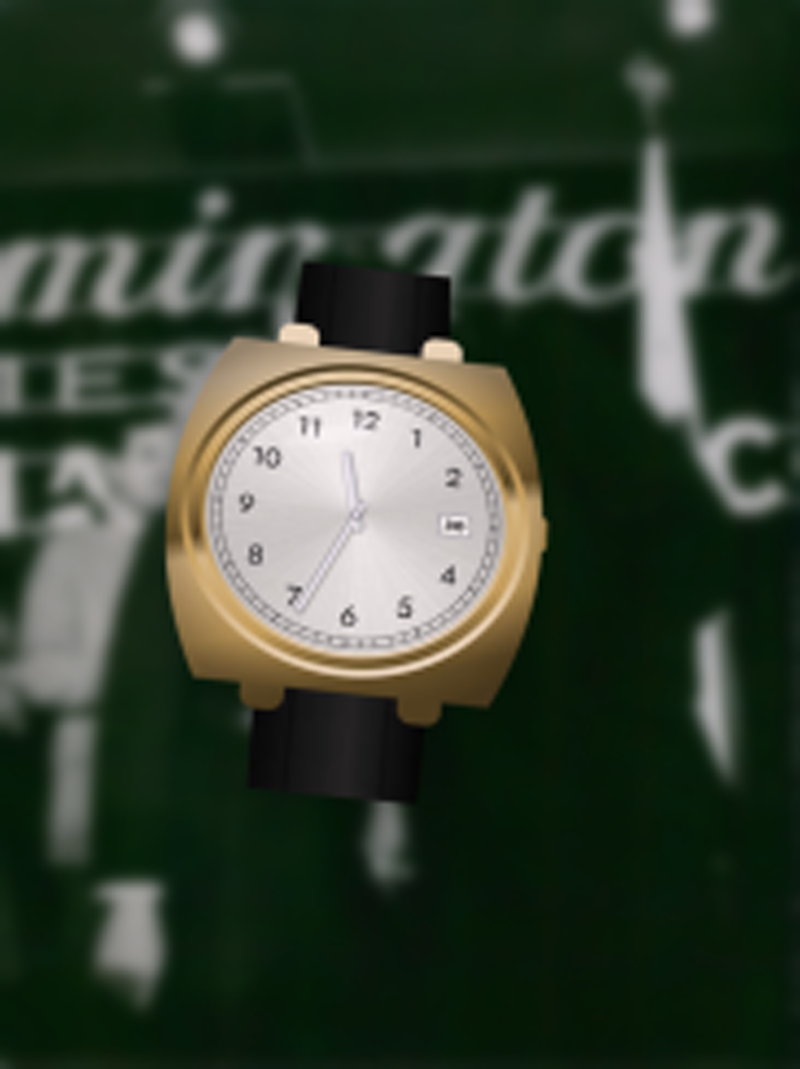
11:34
